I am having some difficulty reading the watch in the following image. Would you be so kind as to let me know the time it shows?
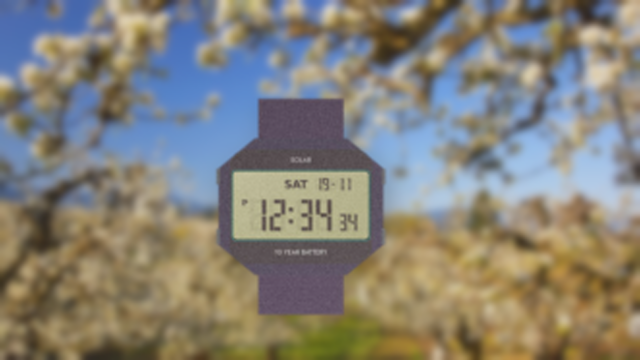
12:34:34
